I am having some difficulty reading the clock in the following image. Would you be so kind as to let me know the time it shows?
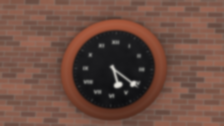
5:21
